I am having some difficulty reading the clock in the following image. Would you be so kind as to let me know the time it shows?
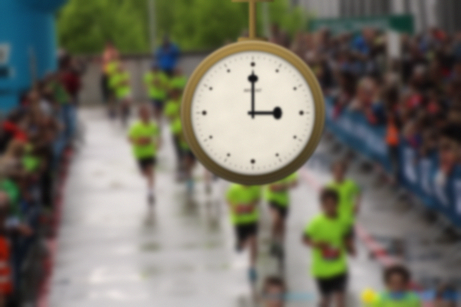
3:00
